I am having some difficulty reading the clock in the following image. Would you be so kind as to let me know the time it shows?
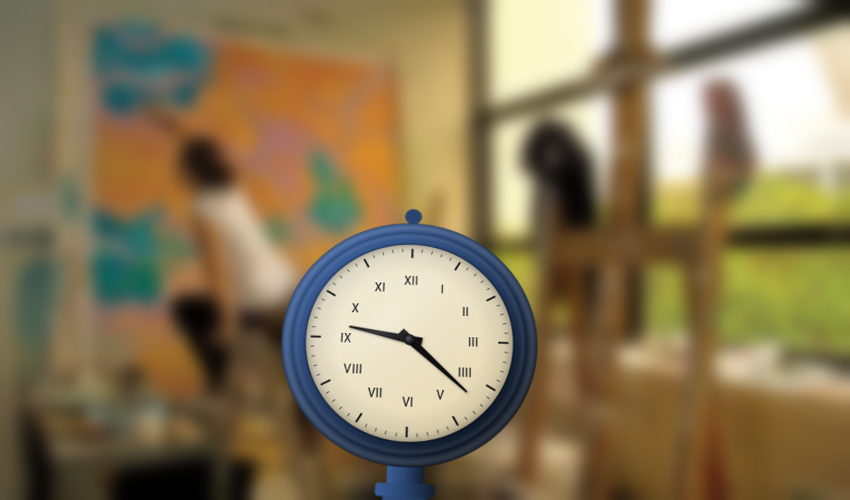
9:22
